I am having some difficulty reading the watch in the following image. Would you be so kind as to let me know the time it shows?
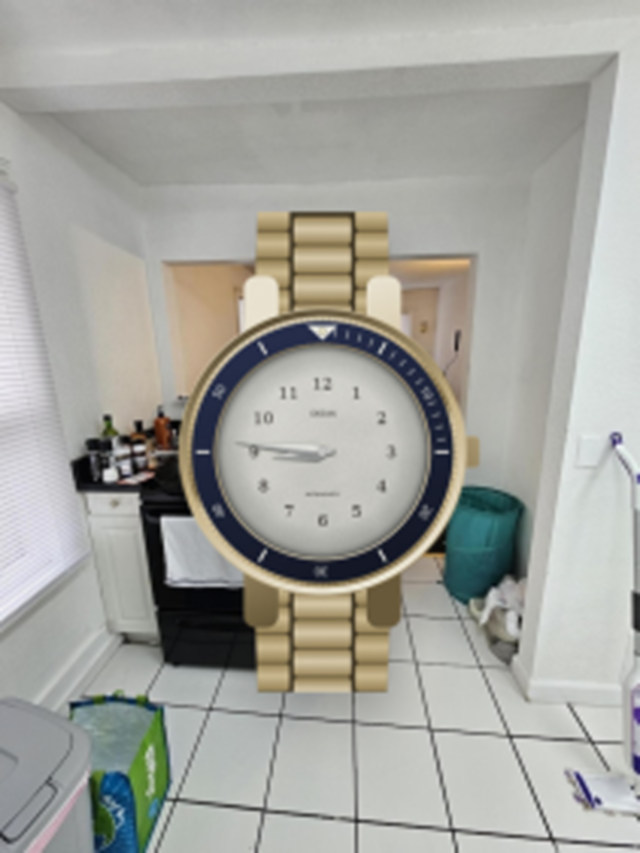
8:46
